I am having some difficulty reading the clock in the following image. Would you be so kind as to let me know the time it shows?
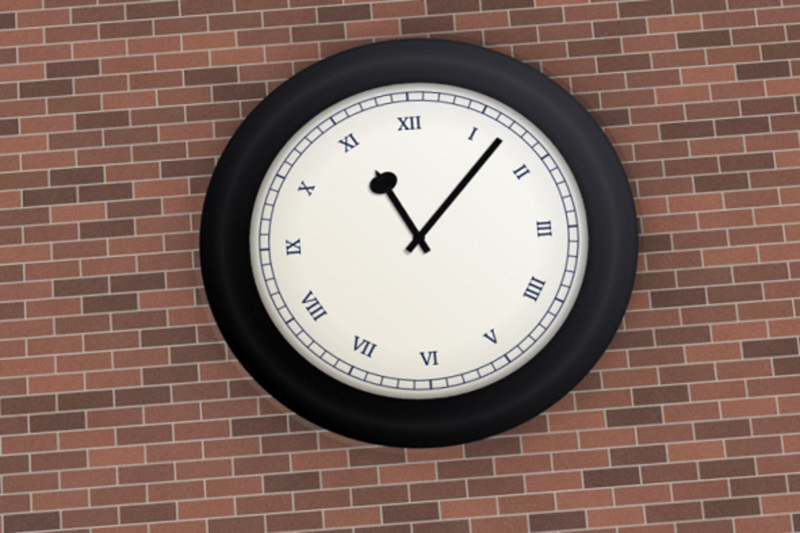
11:07
